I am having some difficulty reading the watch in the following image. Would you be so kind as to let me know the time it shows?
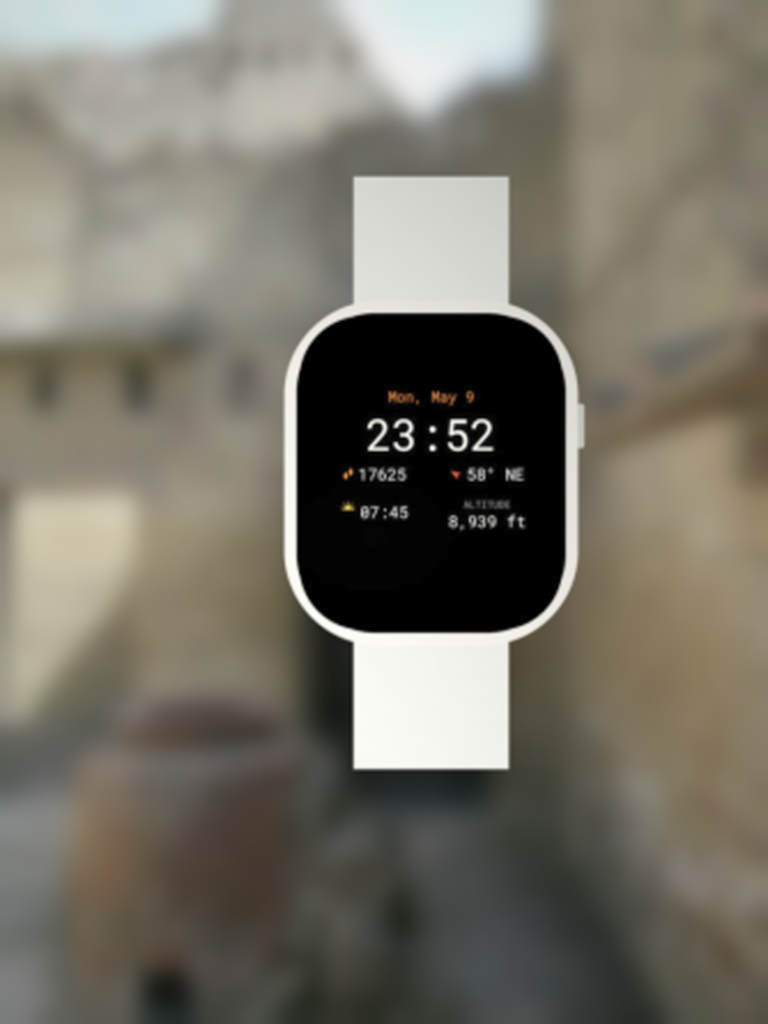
23:52
